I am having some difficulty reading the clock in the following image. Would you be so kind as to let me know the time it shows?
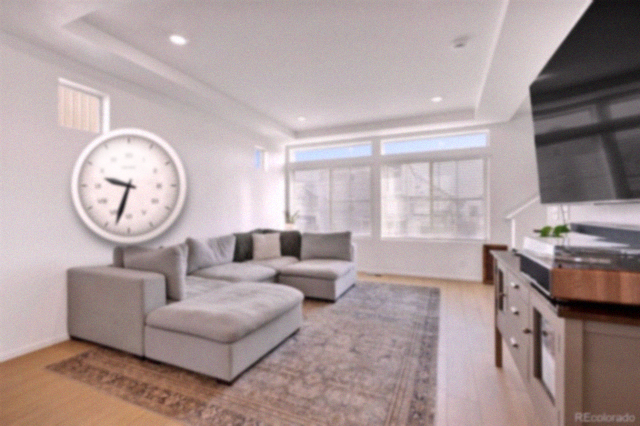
9:33
